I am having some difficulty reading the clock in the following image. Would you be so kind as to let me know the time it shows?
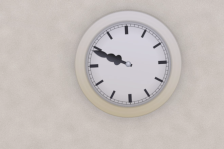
9:49
